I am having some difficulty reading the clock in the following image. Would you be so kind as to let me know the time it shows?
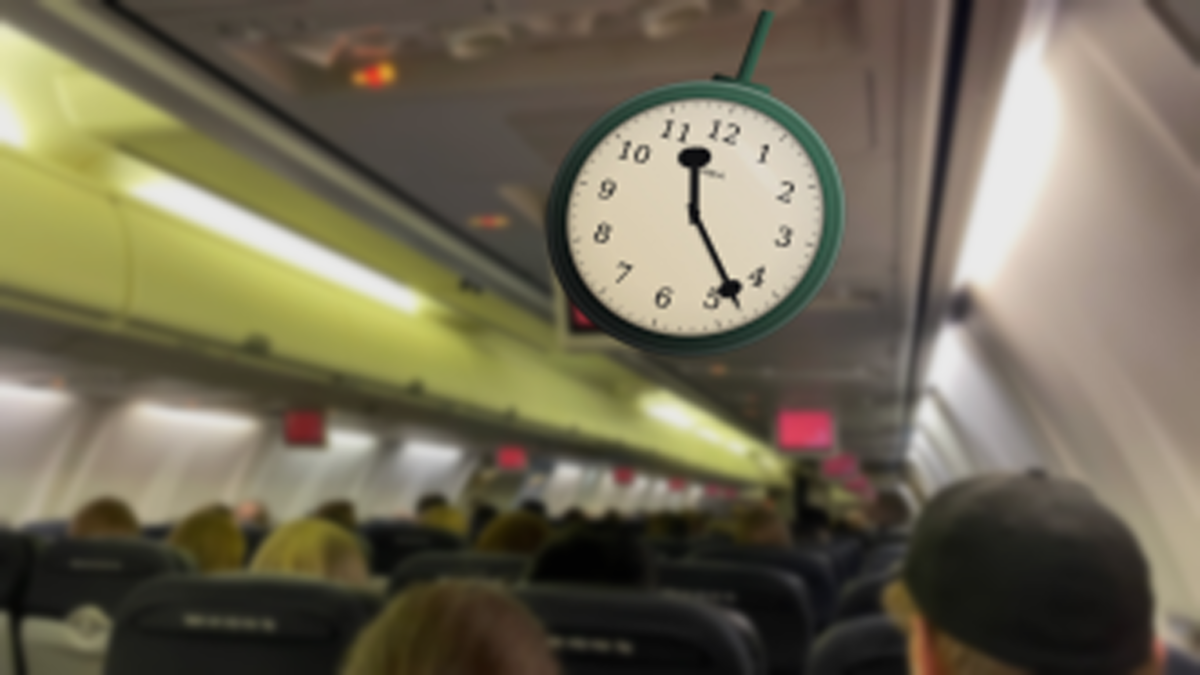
11:23
